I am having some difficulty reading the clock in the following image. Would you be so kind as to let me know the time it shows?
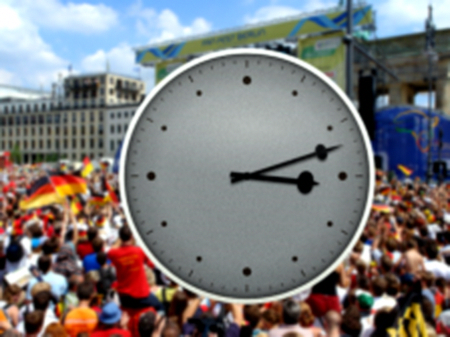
3:12
